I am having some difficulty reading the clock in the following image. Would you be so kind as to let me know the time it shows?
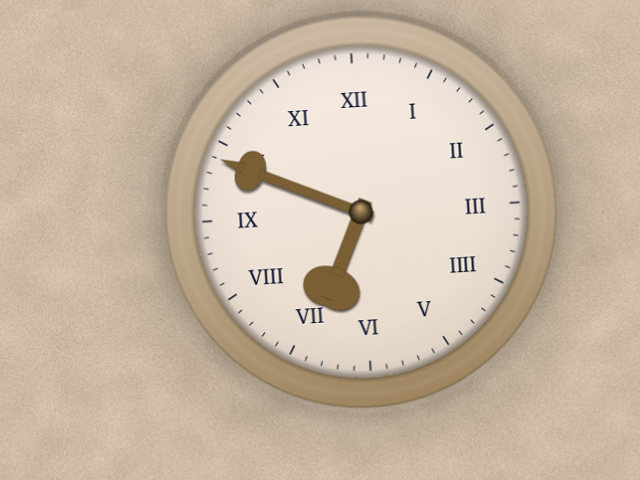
6:49
